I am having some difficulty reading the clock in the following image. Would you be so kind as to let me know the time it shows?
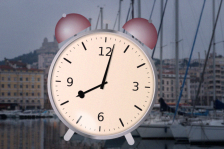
8:02
